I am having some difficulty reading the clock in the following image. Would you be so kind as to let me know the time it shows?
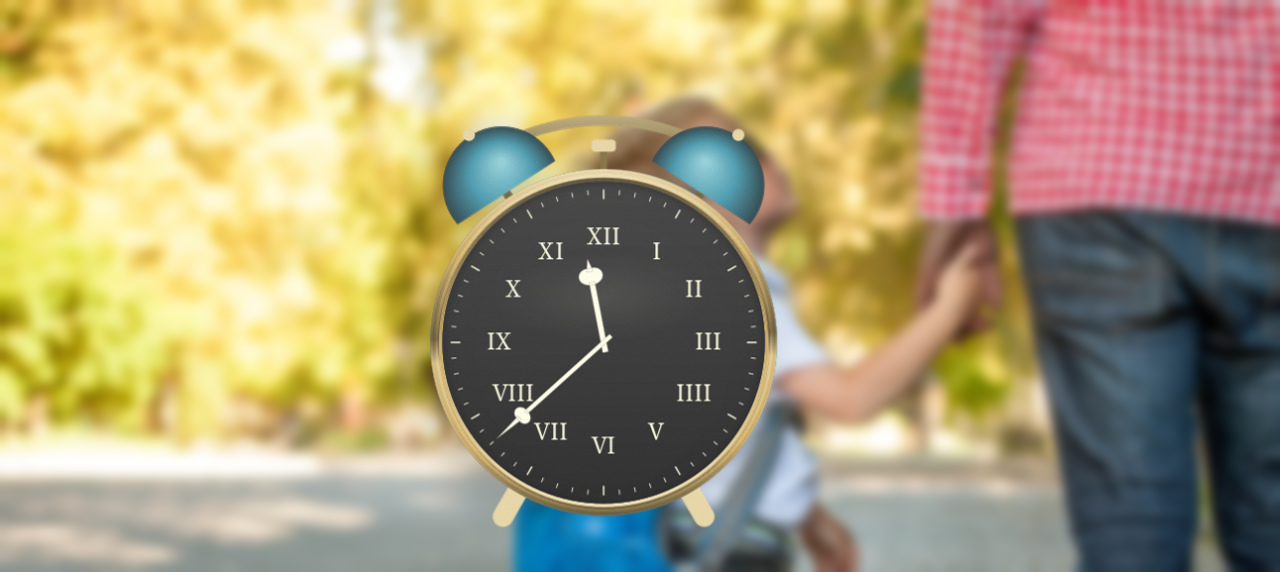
11:38
